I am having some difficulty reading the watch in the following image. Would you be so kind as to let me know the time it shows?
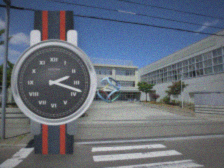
2:18
